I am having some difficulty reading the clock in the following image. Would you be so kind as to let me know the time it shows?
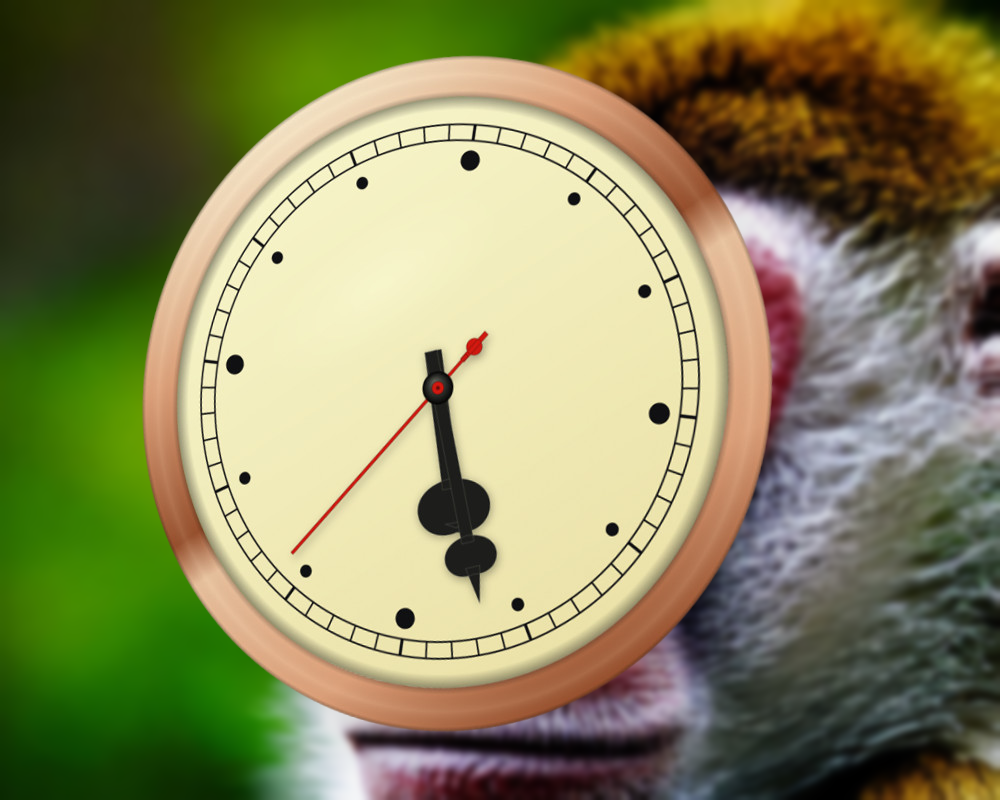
5:26:36
